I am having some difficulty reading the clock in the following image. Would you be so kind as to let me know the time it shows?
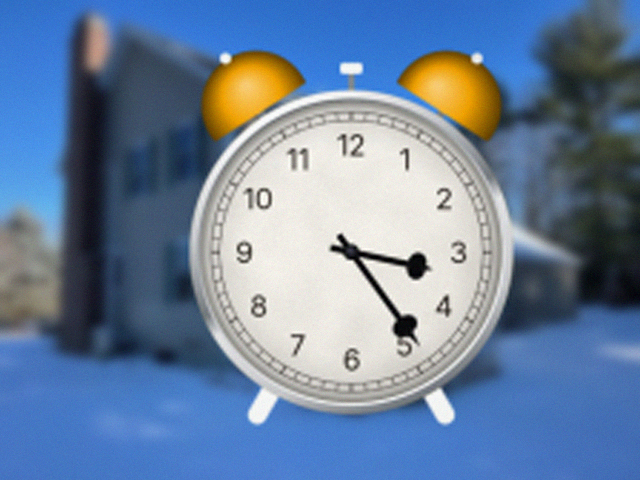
3:24
